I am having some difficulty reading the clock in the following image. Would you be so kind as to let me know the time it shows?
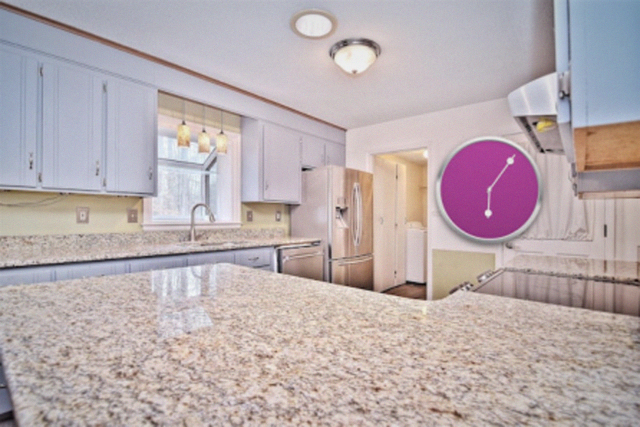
6:06
